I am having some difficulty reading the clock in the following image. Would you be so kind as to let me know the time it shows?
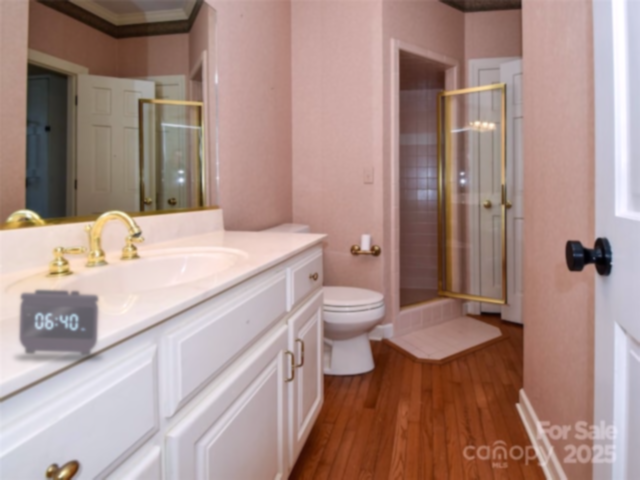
6:40
